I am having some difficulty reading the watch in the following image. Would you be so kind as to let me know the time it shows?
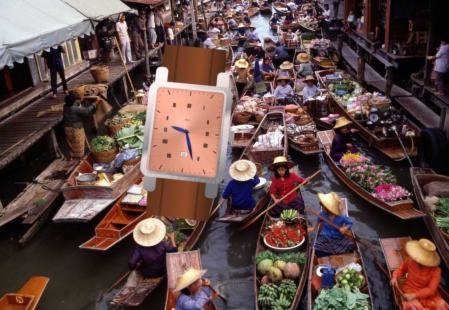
9:27
